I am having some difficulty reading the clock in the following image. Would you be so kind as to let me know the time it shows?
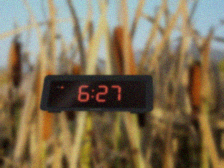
6:27
